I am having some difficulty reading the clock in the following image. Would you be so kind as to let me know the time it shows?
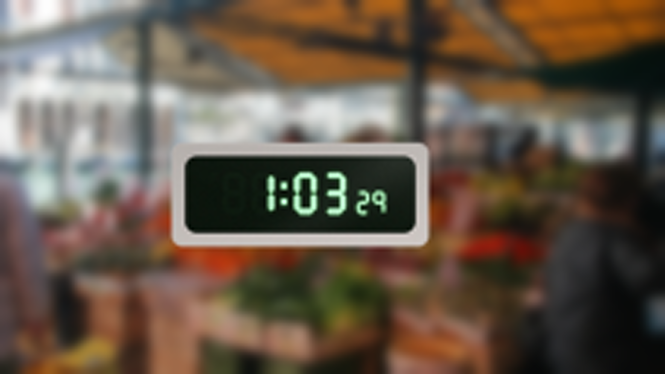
1:03:29
